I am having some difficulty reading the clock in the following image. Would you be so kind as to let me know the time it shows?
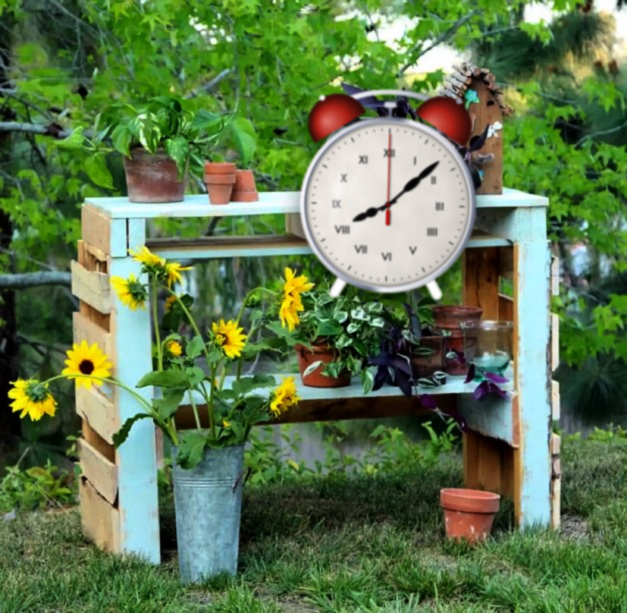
8:08:00
